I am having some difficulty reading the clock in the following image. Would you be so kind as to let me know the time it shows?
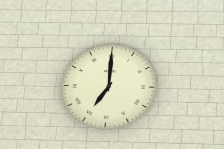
7:00
